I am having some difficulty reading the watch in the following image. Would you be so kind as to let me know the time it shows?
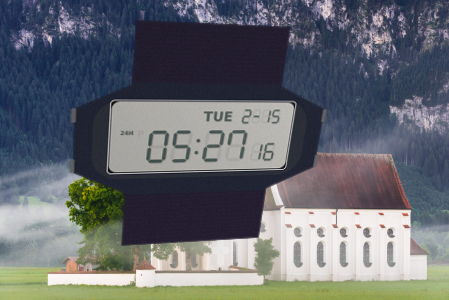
5:27:16
